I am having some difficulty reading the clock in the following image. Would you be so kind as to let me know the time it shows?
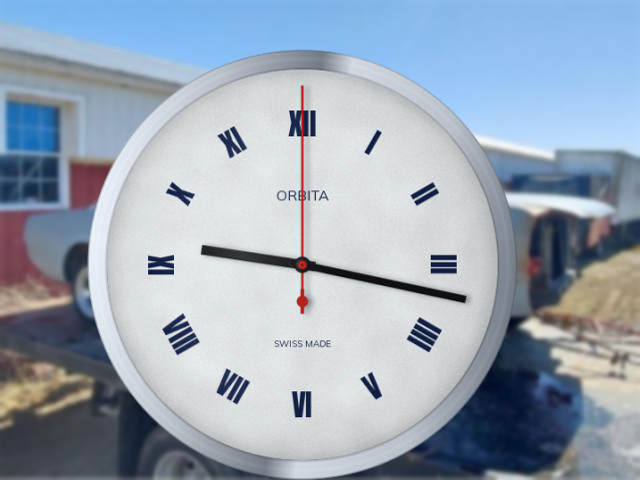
9:17:00
